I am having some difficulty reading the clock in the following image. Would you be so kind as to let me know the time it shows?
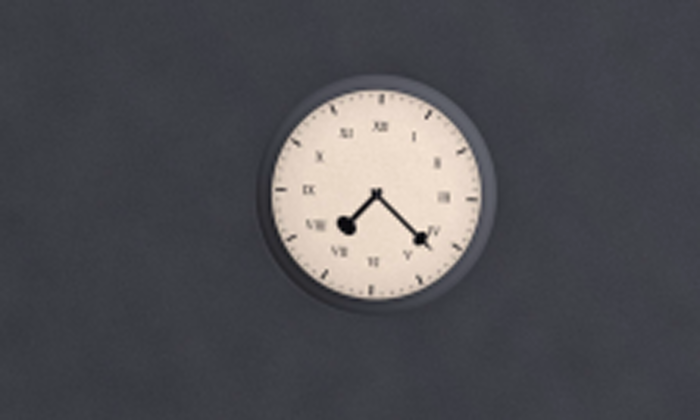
7:22
